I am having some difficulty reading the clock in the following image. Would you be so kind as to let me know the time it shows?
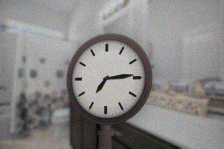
7:14
